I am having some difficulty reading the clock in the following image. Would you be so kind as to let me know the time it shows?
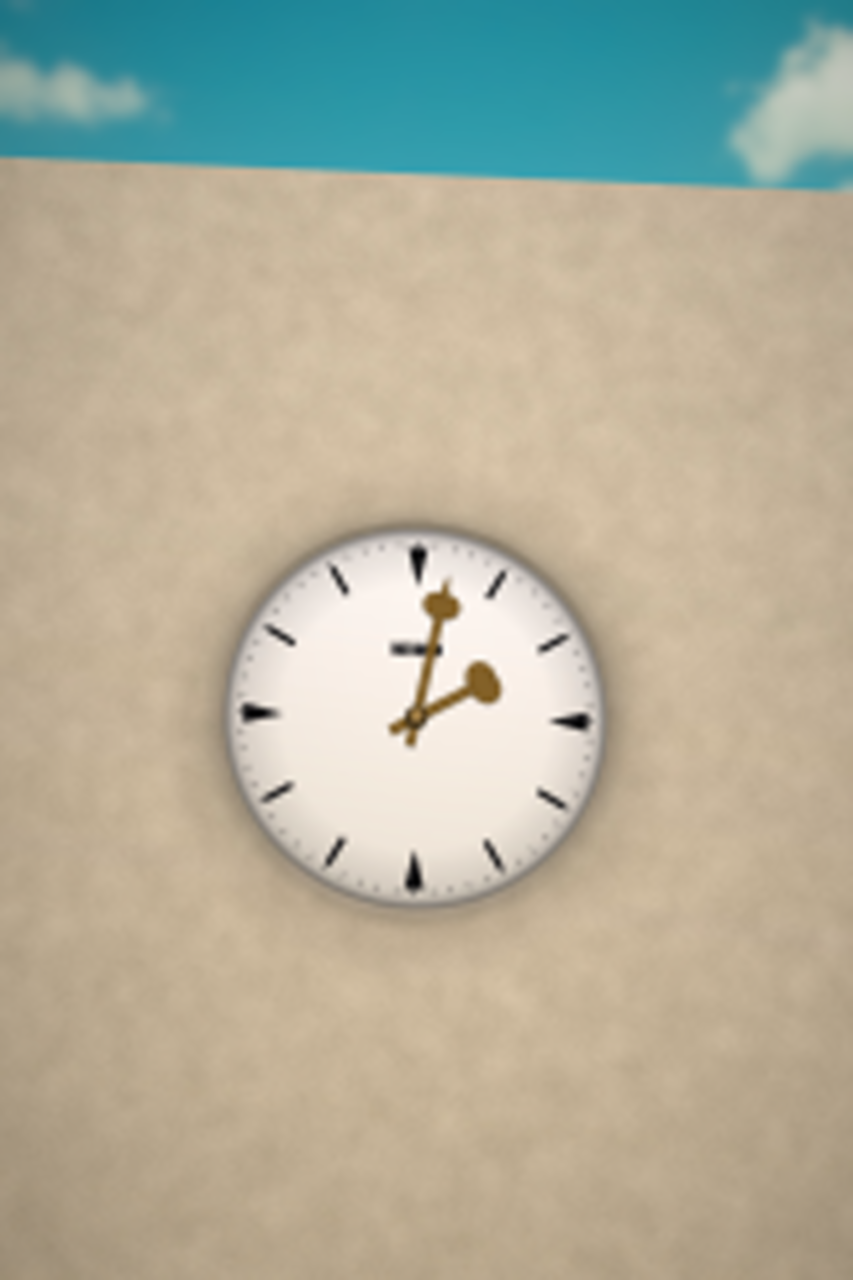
2:02
